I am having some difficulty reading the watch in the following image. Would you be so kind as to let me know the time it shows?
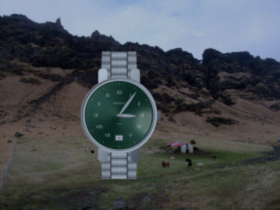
3:06
